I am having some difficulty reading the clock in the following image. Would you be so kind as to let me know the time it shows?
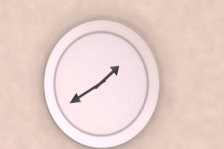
1:40
